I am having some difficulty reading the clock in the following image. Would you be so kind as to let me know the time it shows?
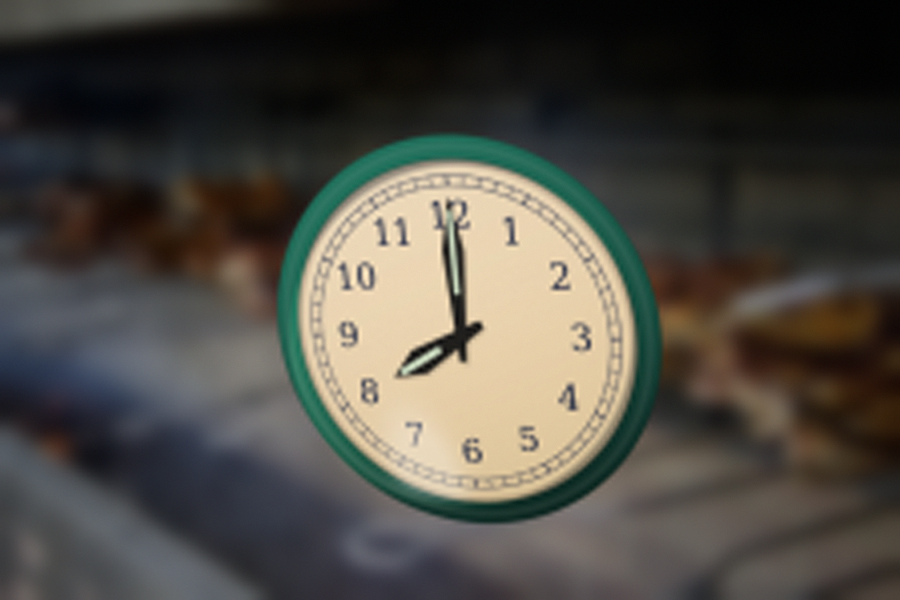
8:00
